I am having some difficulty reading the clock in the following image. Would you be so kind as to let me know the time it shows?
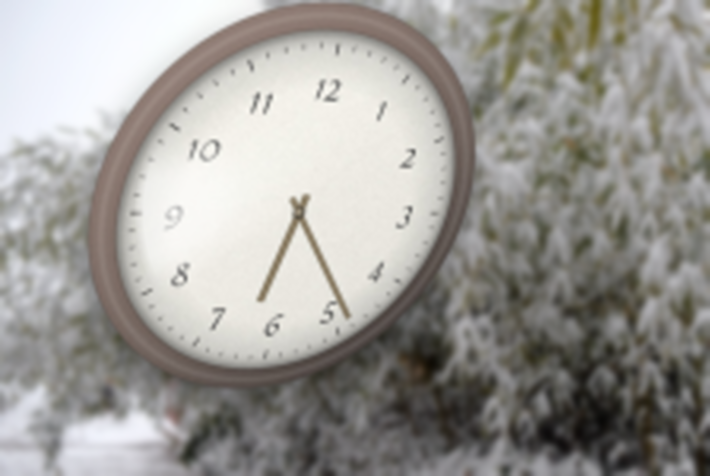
6:24
